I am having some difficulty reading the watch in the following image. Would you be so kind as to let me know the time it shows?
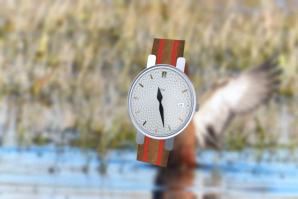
11:27
